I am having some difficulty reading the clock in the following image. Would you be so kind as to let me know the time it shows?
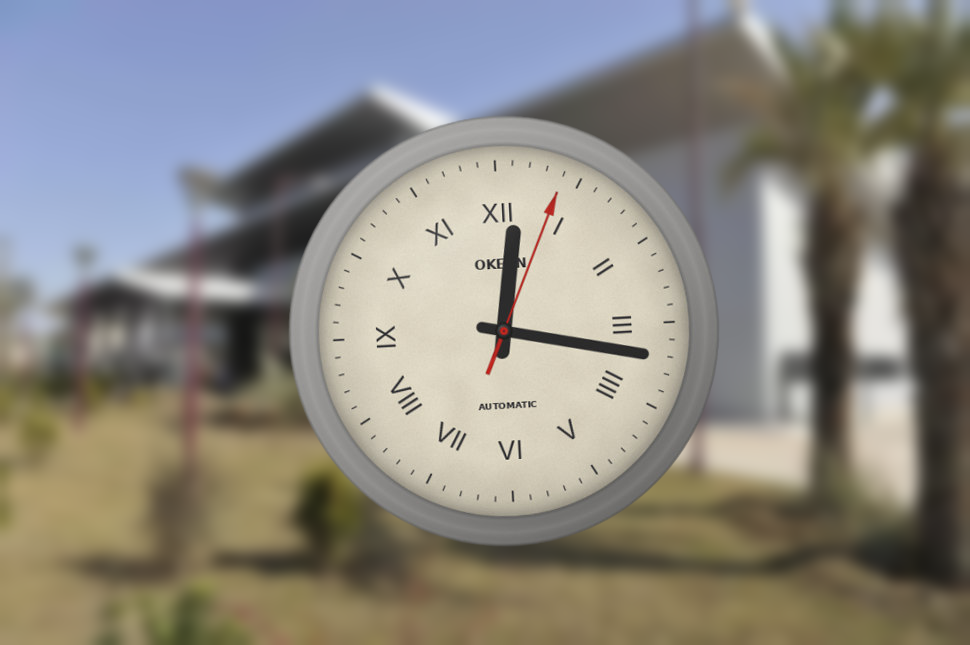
12:17:04
